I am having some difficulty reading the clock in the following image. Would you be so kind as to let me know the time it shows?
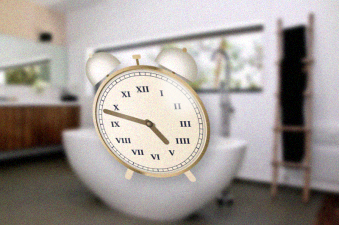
4:48
